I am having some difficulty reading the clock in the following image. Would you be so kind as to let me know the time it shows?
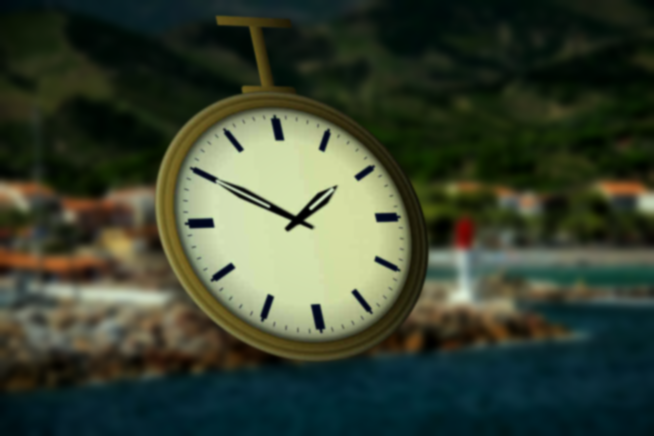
1:50
